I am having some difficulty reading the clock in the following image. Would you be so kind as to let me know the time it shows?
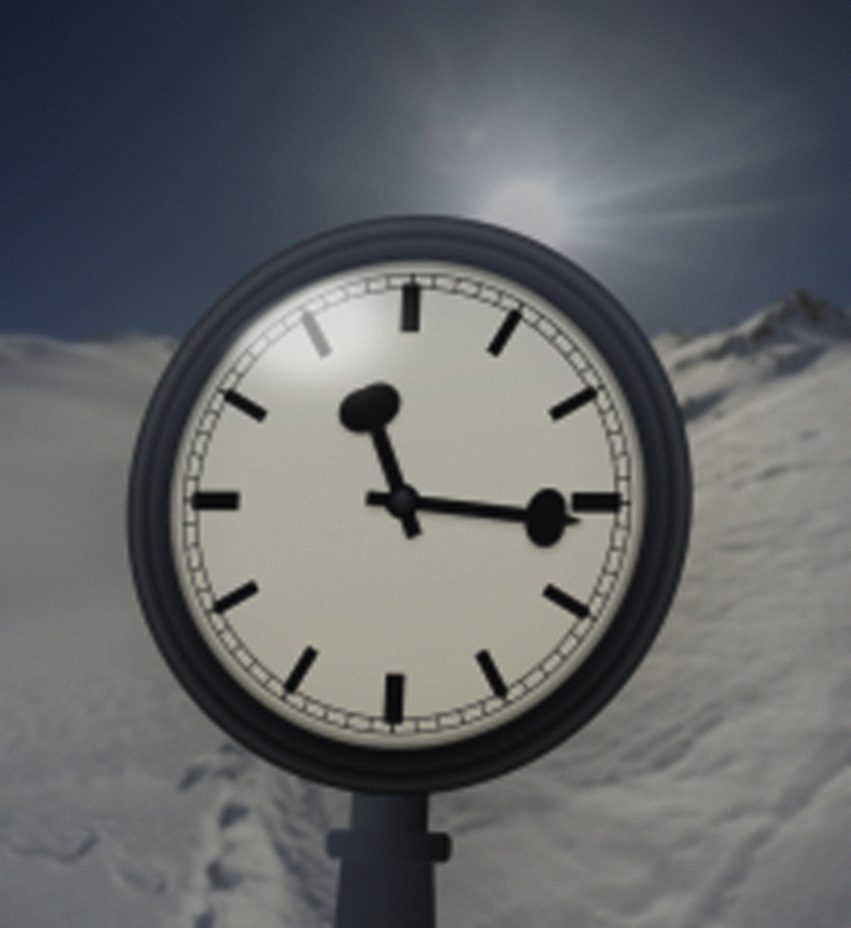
11:16
